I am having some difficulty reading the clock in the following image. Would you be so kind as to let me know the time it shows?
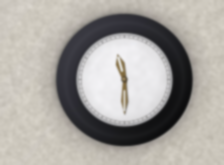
11:30
